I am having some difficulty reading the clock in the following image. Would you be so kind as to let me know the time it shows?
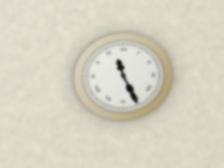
11:26
